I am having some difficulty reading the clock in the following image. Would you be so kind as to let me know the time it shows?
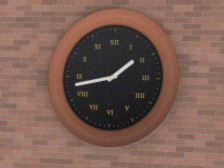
1:43
